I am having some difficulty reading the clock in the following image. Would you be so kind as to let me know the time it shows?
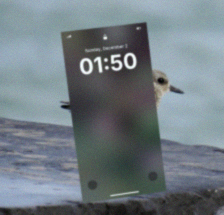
1:50
